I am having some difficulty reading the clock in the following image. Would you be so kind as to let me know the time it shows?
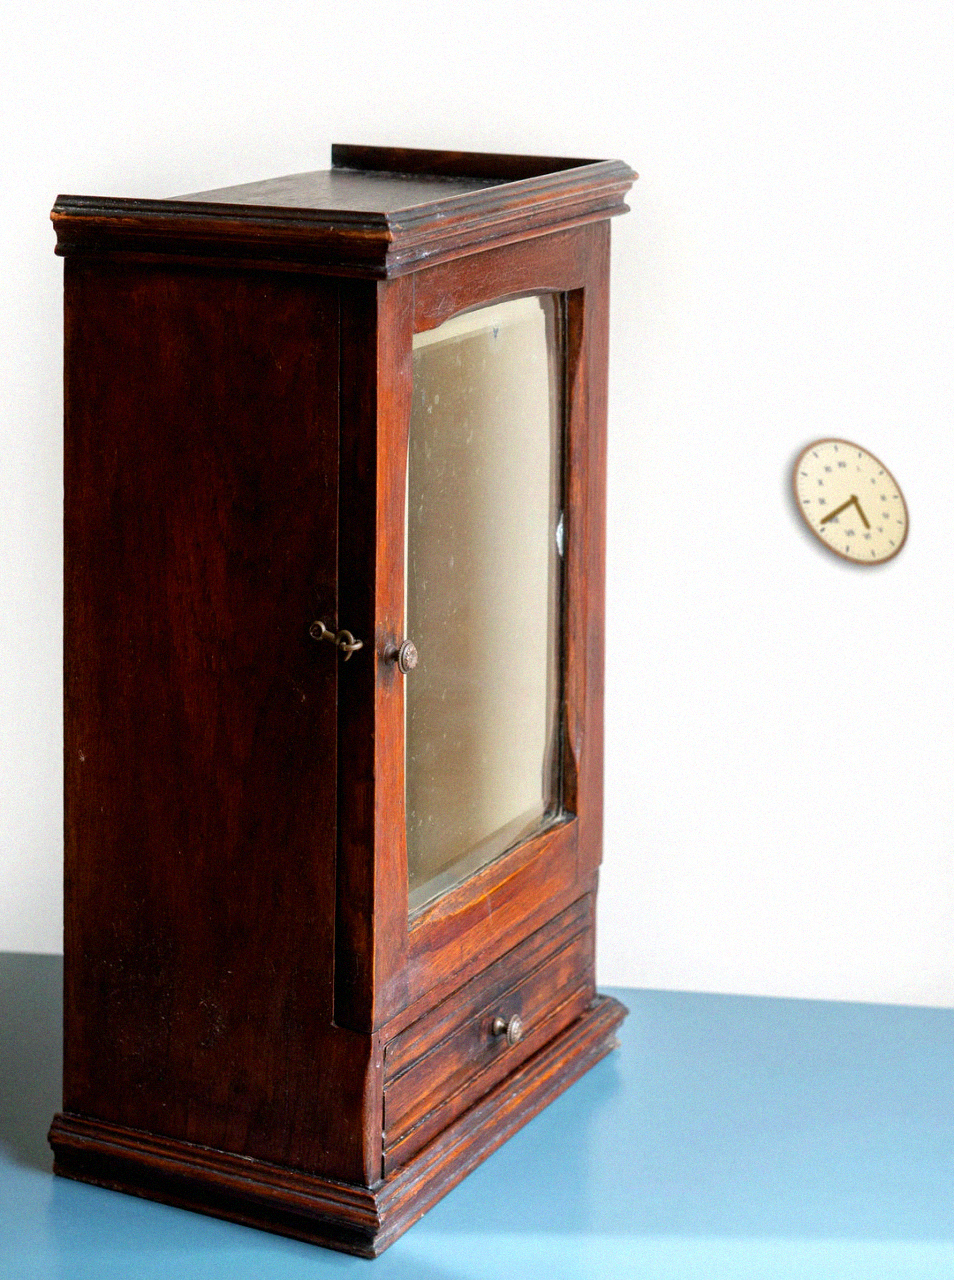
5:41
